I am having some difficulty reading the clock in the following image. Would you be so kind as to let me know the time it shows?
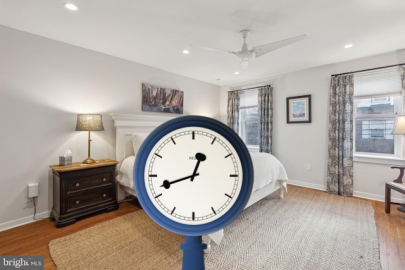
12:42
